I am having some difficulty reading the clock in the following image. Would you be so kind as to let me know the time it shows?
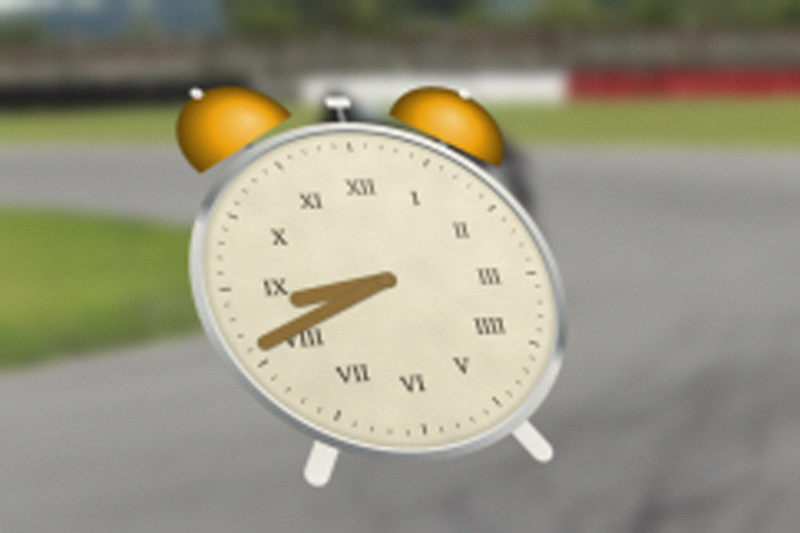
8:41
